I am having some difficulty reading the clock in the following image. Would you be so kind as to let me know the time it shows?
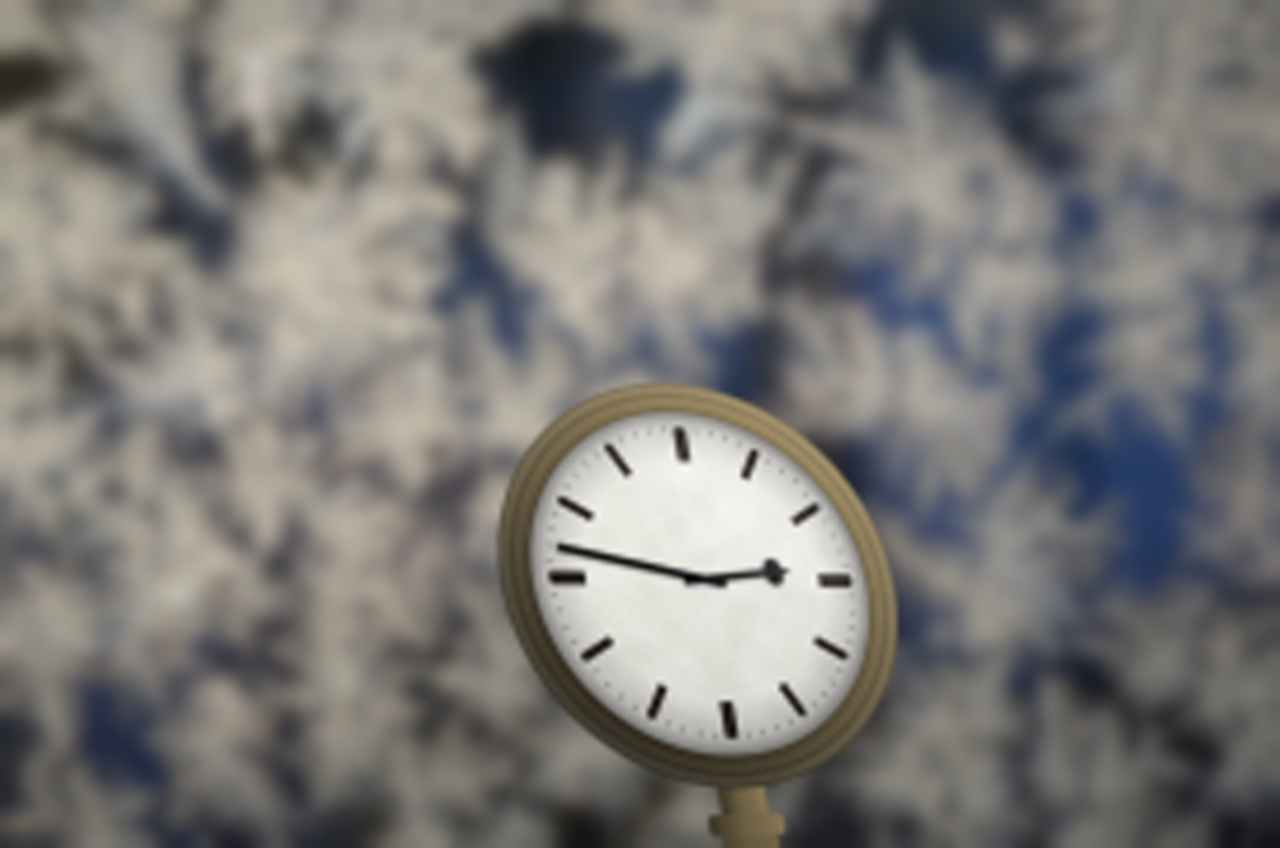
2:47
